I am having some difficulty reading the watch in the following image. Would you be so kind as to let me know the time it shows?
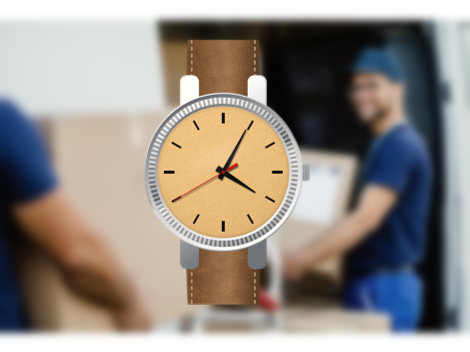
4:04:40
